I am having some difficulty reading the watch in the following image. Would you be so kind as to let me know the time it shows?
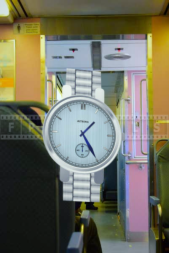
1:25
